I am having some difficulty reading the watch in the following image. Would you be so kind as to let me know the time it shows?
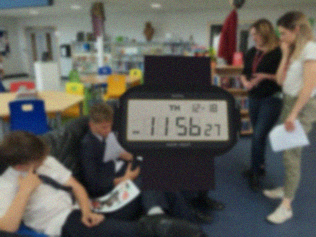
11:56:27
